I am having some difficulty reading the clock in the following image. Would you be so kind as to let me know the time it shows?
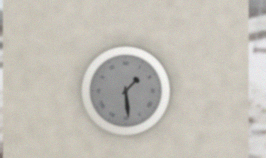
1:29
